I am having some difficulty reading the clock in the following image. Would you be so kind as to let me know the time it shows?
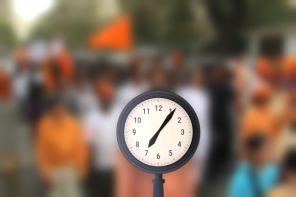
7:06
